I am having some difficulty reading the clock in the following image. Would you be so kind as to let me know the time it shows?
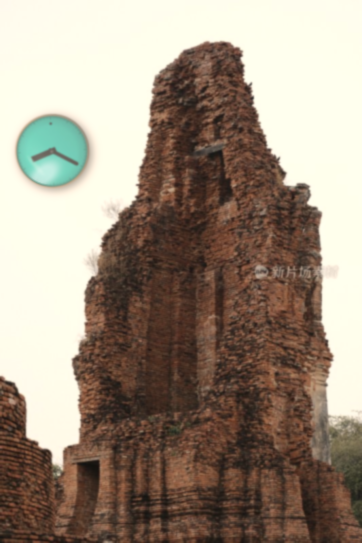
8:20
